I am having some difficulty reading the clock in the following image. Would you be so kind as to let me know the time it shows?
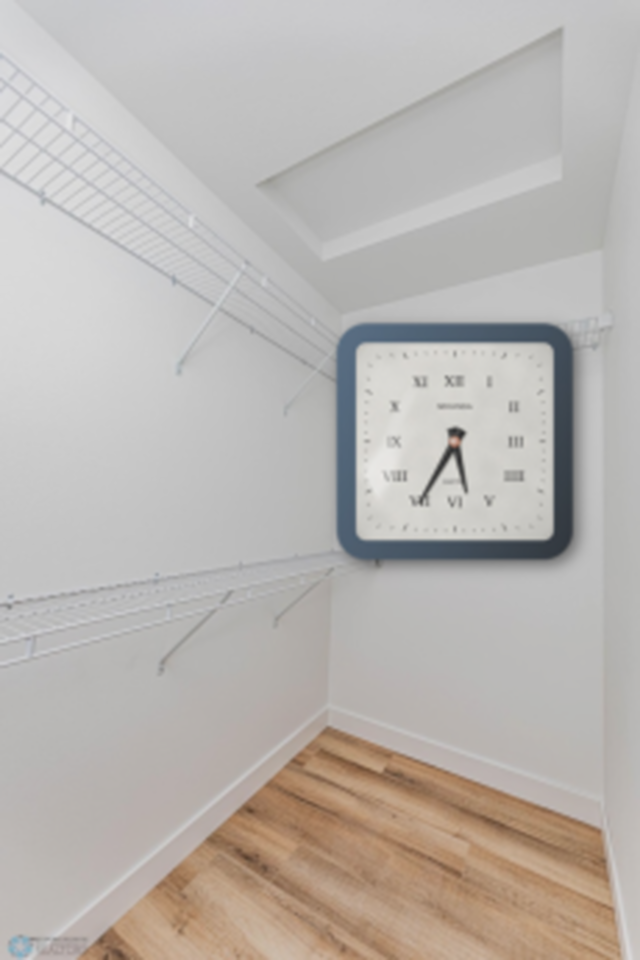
5:35
